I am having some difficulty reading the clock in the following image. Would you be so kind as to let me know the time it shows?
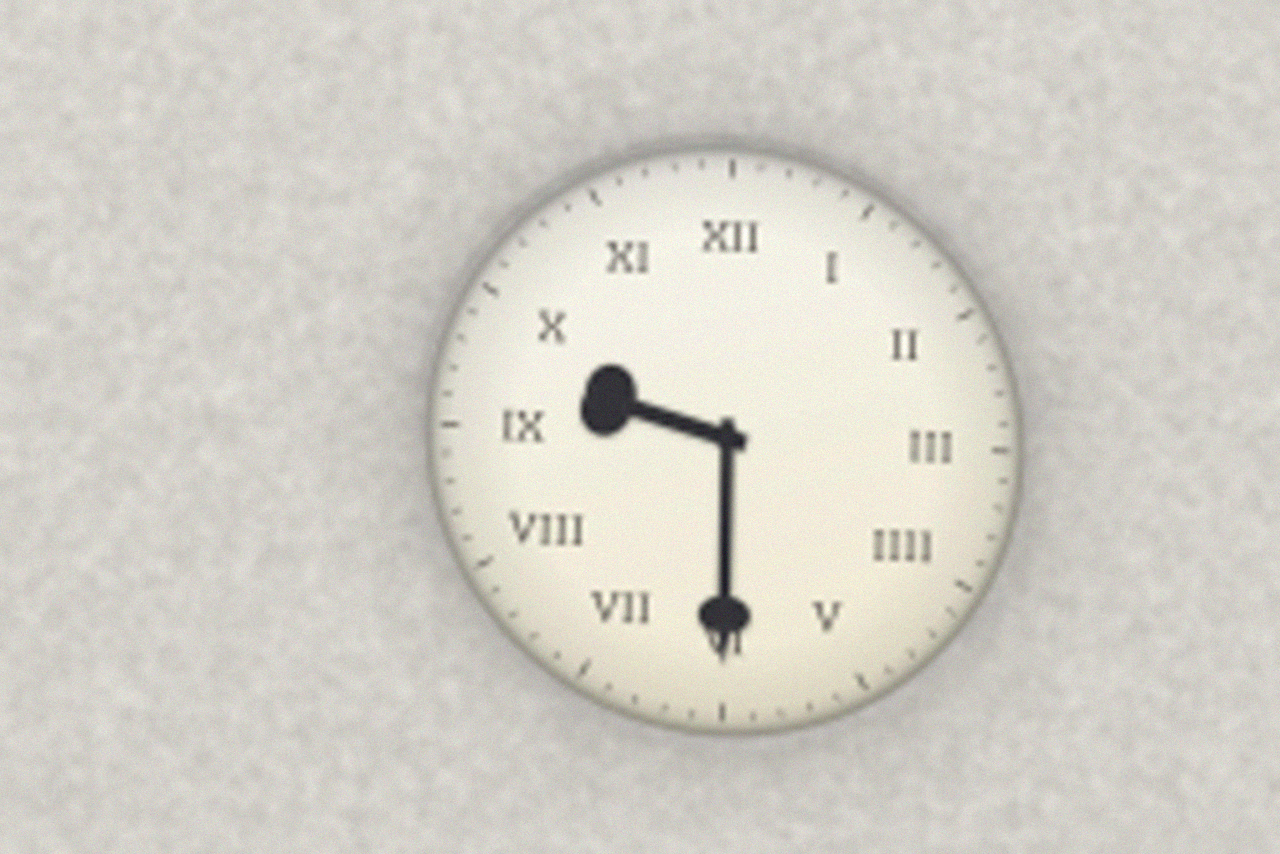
9:30
